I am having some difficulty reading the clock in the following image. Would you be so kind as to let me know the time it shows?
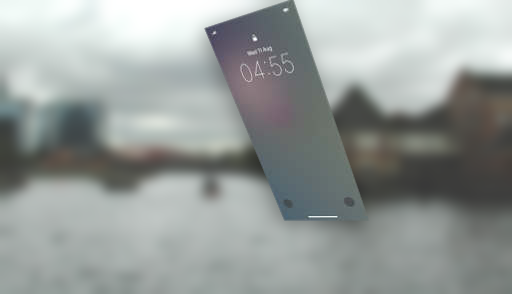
4:55
